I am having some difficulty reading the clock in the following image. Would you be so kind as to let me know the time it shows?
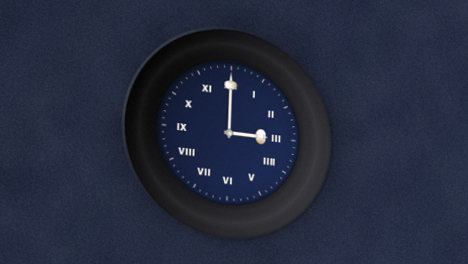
3:00
